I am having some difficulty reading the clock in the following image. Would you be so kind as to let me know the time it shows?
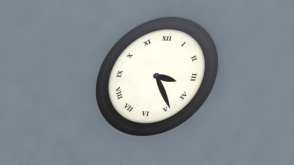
3:24
